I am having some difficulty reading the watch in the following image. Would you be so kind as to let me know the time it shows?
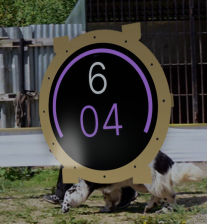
6:04
